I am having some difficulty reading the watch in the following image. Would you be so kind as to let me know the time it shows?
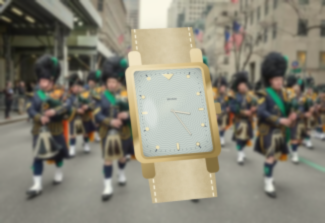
3:25
